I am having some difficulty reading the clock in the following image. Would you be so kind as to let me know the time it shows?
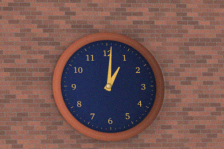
1:01
